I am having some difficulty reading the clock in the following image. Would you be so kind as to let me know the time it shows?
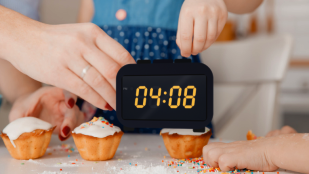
4:08
